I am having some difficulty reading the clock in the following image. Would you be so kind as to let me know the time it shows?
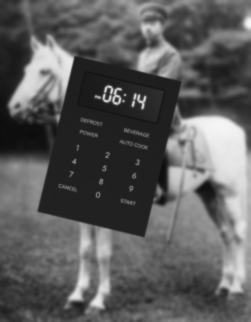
6:14
